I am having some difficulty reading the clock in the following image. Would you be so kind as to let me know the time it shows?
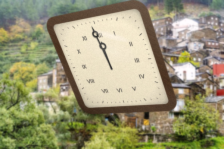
11:59
